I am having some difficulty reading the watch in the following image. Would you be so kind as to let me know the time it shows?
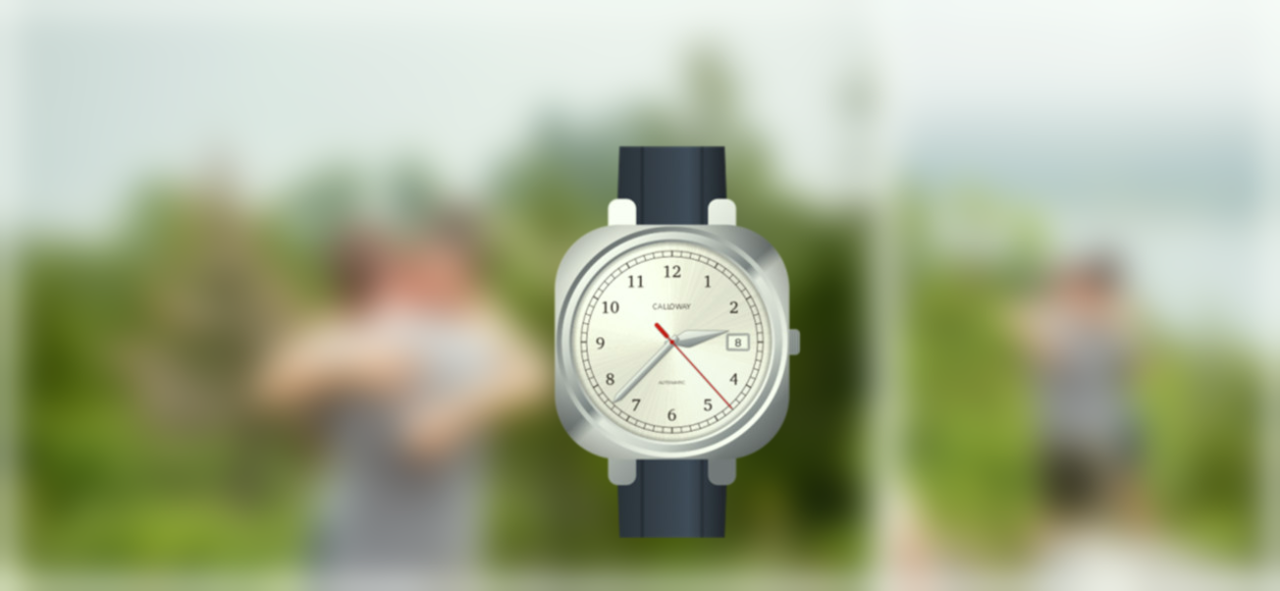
2:37:23
